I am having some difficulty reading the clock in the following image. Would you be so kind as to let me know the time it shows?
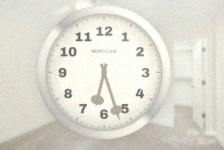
6:27
